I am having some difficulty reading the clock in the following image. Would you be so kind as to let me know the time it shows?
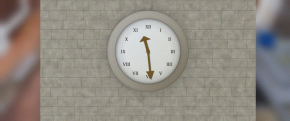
11:29
